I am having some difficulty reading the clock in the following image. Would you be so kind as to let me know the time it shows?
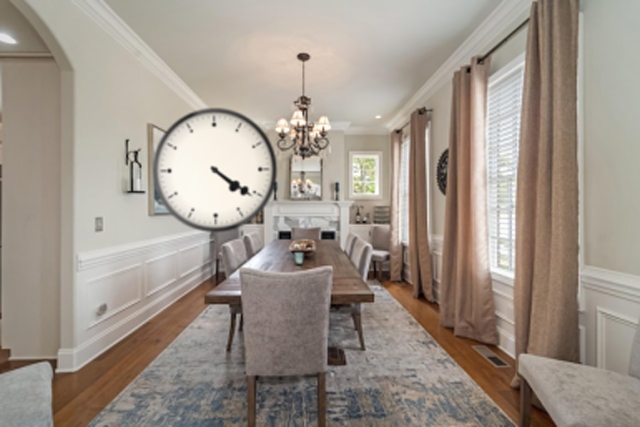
4:21
